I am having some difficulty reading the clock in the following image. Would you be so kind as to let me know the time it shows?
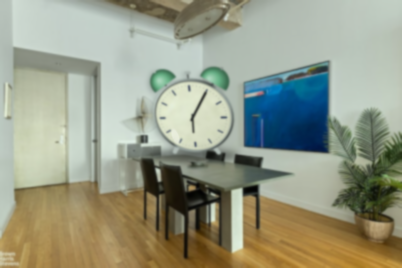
6:05
